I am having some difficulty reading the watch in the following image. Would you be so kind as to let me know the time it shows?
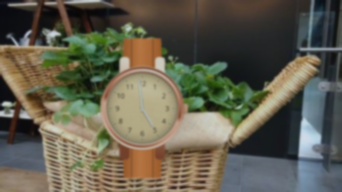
4:59
